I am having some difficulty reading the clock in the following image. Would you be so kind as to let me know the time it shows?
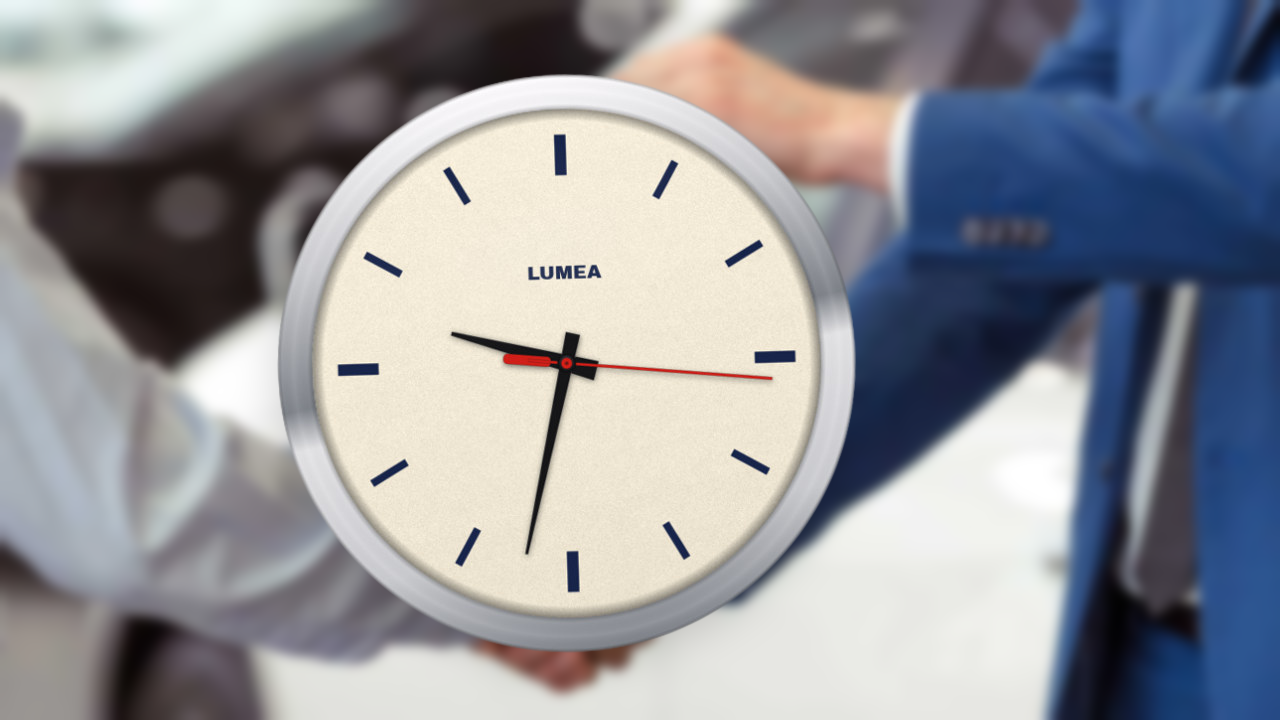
9:32:16
